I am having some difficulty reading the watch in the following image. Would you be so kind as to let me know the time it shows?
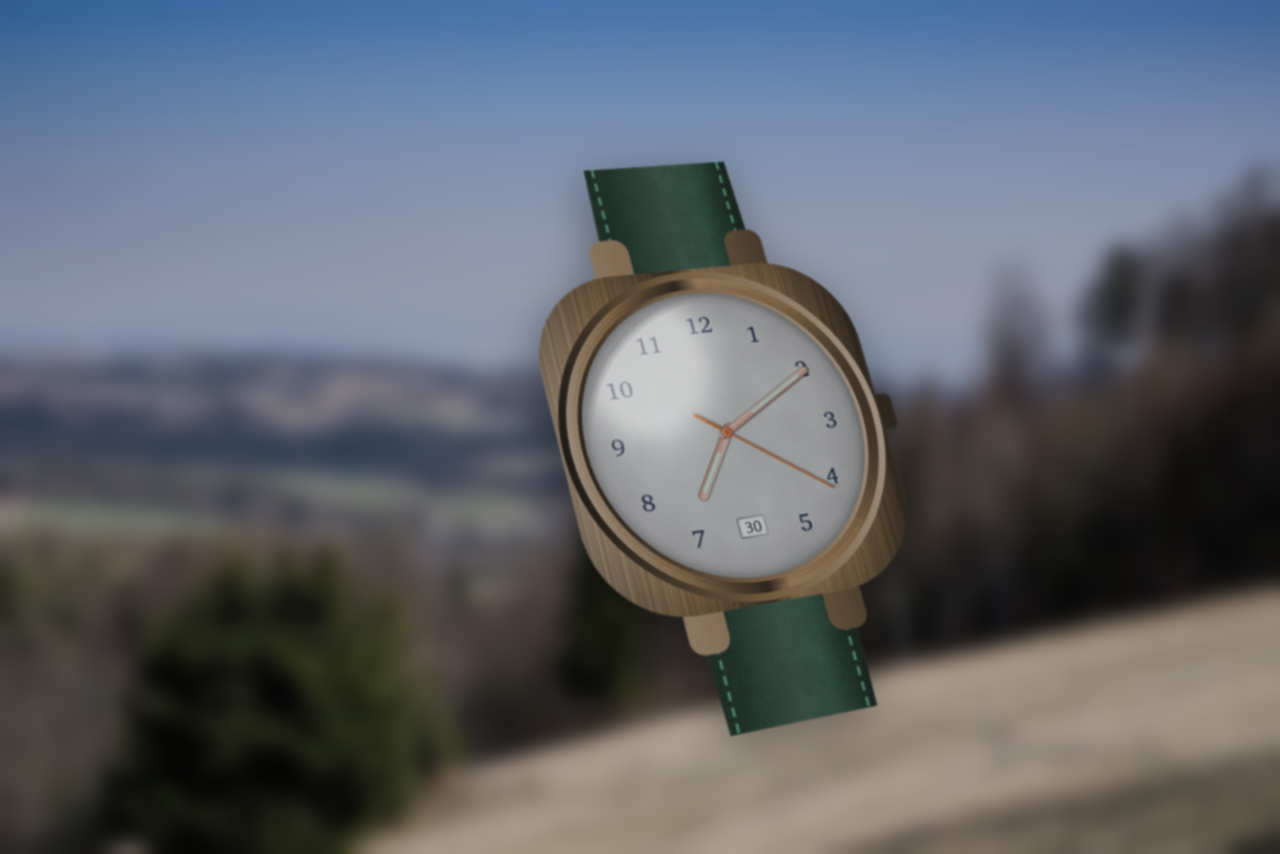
7:10:21
